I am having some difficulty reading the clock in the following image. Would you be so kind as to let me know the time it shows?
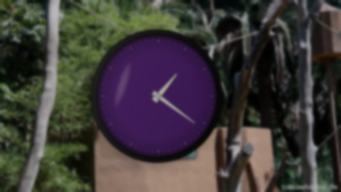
1:21
